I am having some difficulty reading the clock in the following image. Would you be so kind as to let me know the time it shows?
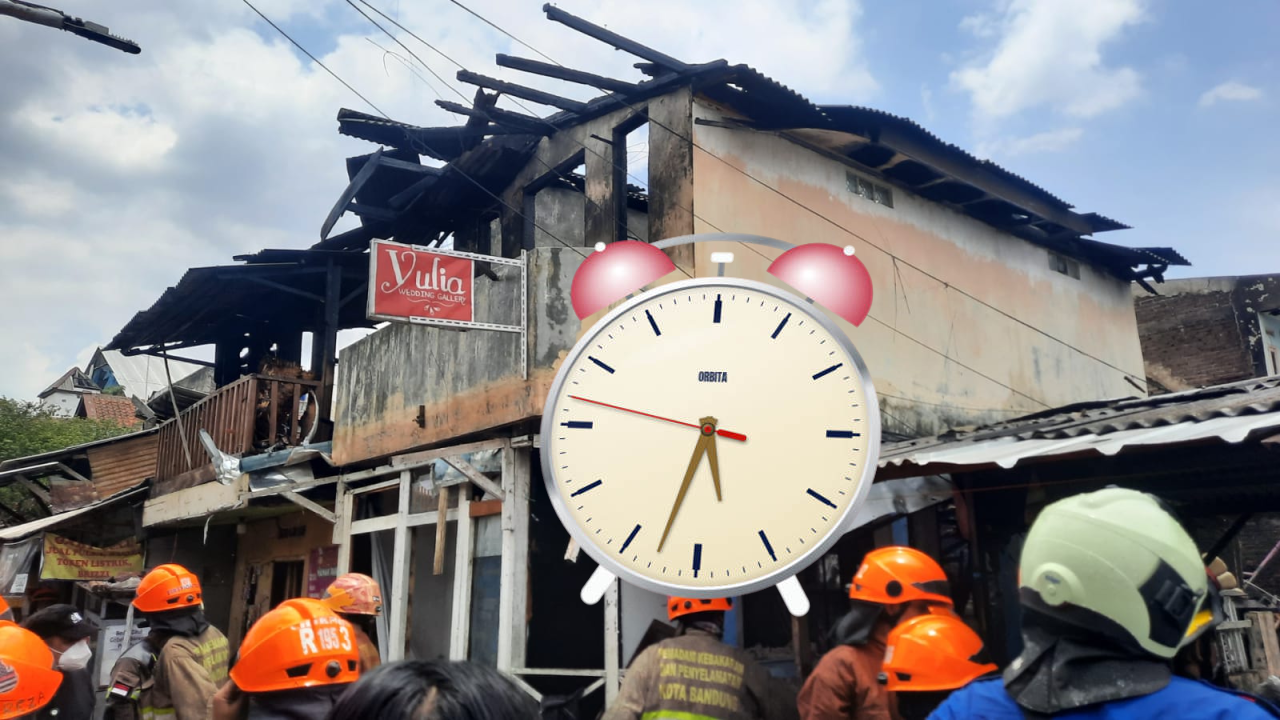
5:32:47
